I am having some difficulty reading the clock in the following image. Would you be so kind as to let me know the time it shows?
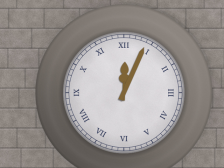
12:04
